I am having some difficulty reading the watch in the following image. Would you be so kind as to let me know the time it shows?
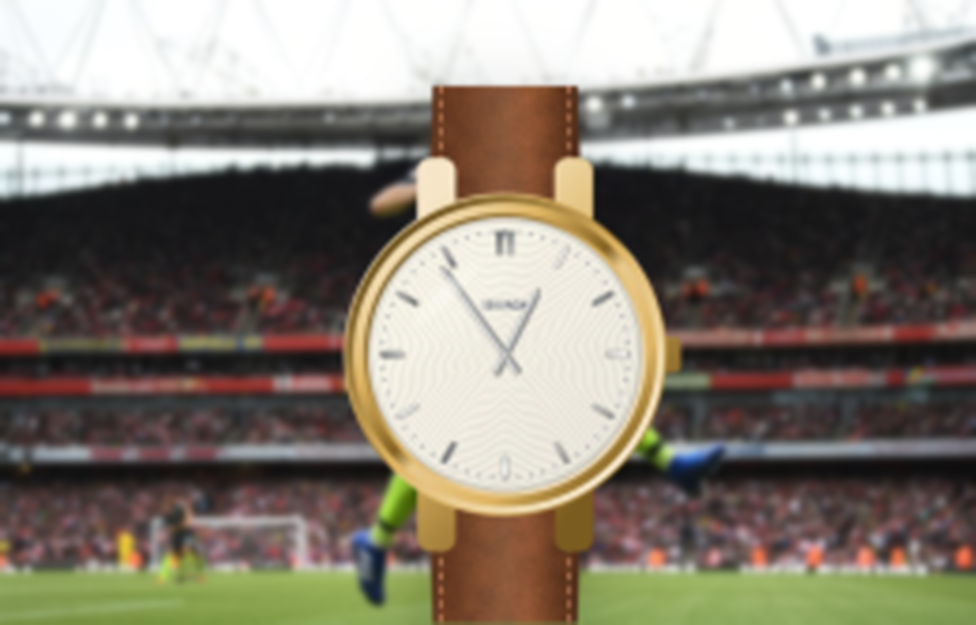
12:54
